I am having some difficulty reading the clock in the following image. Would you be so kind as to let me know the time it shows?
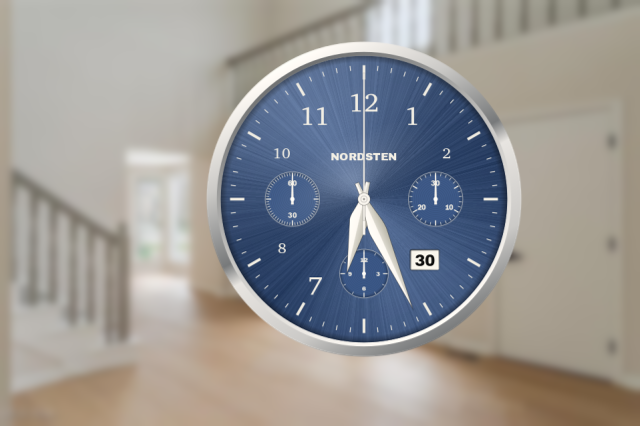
6:26
